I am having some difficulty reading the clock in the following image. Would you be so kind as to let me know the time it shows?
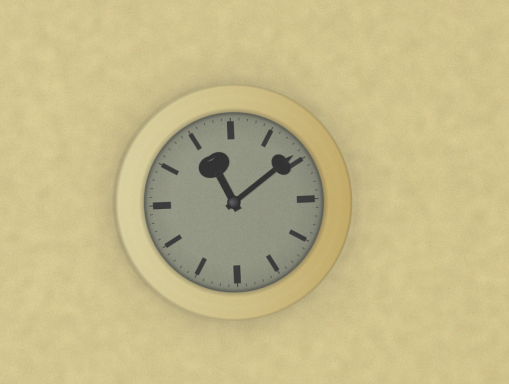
11:09
